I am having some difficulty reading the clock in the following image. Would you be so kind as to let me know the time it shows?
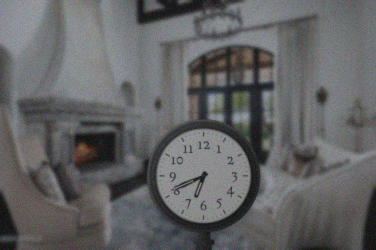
6:41
